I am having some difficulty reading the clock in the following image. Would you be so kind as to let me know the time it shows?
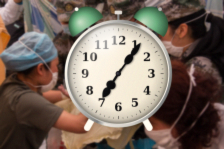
7:06
